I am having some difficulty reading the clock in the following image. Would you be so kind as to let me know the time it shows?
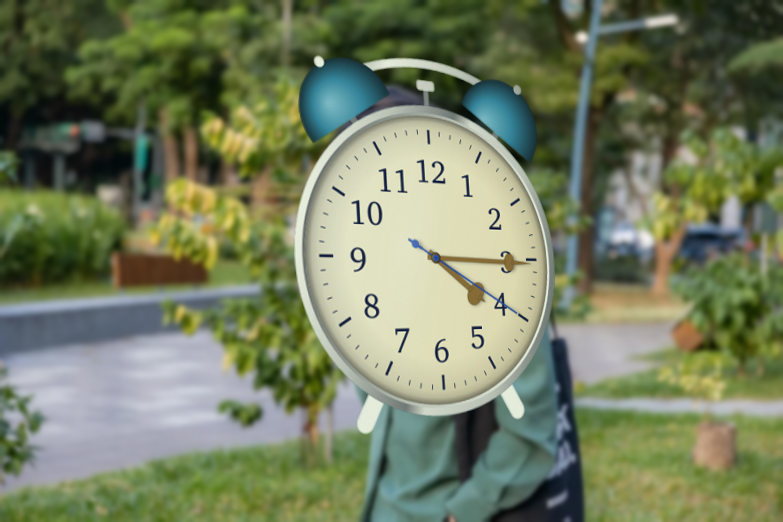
4:15:20
